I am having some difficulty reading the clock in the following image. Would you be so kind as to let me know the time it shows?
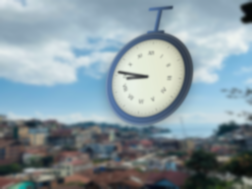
8:46
